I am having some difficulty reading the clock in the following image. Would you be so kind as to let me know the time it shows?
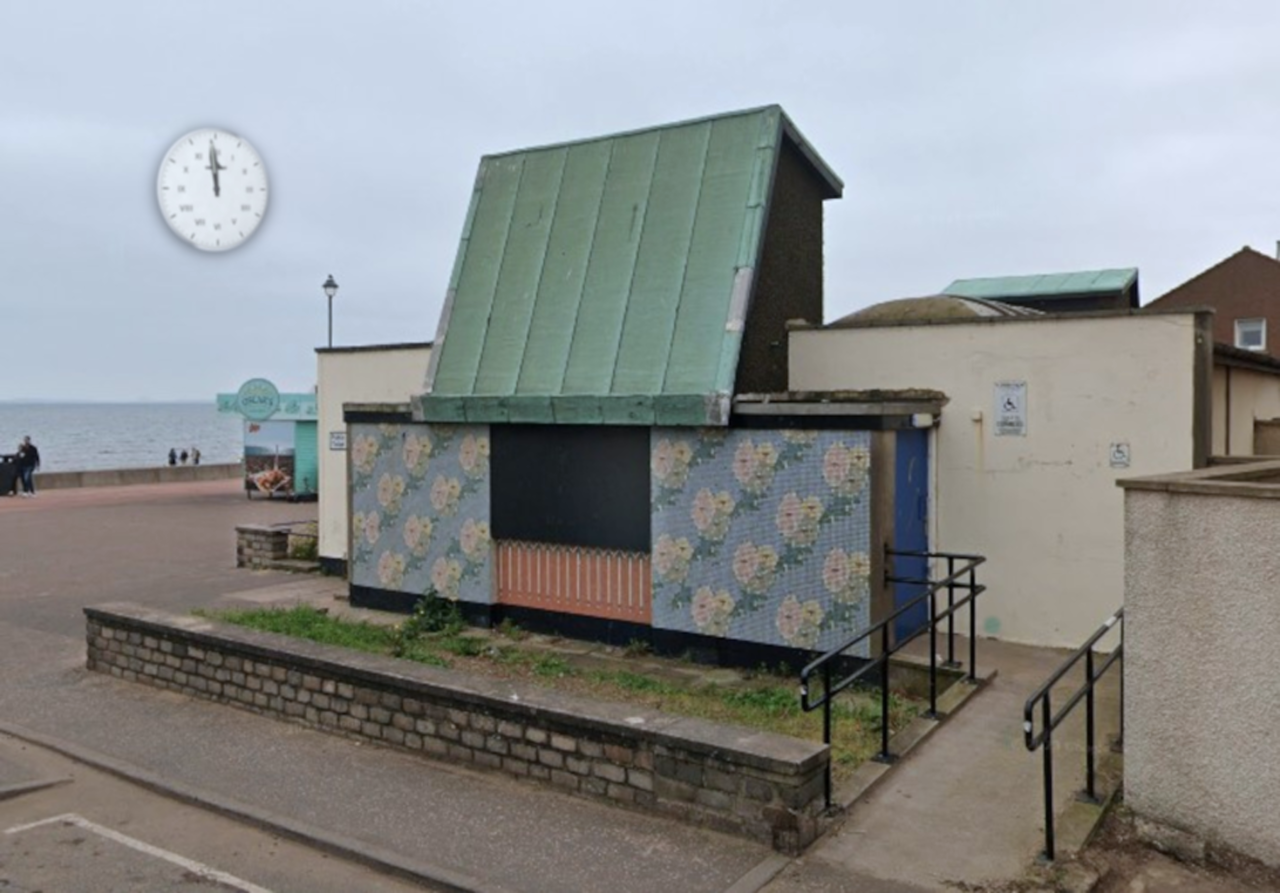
11:59
